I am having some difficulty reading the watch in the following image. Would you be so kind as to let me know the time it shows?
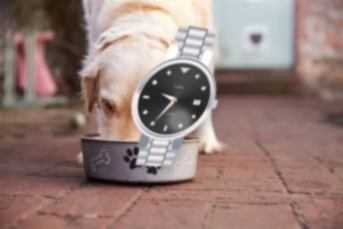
9:35
